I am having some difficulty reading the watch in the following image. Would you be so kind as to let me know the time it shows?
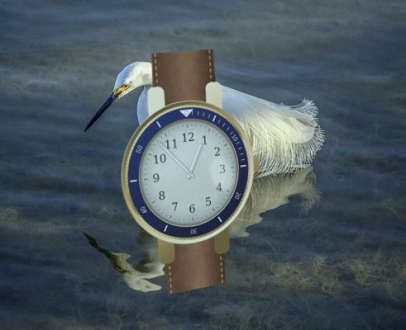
12:53
